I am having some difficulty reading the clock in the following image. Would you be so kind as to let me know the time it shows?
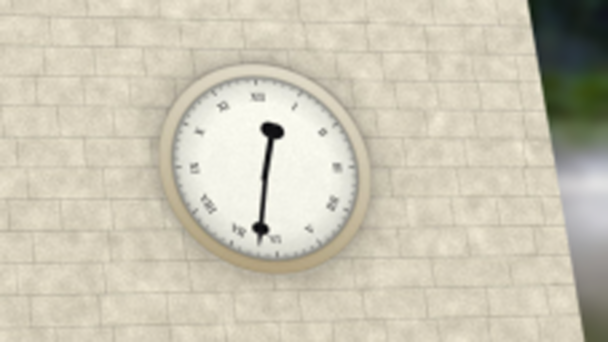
12:32
